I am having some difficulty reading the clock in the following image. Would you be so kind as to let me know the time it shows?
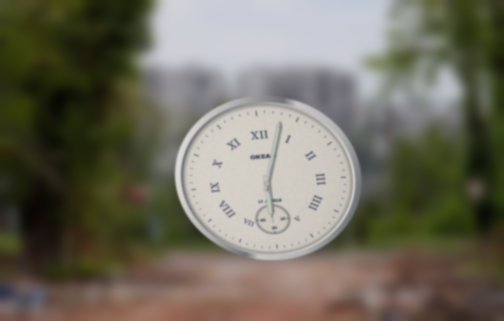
6:03
